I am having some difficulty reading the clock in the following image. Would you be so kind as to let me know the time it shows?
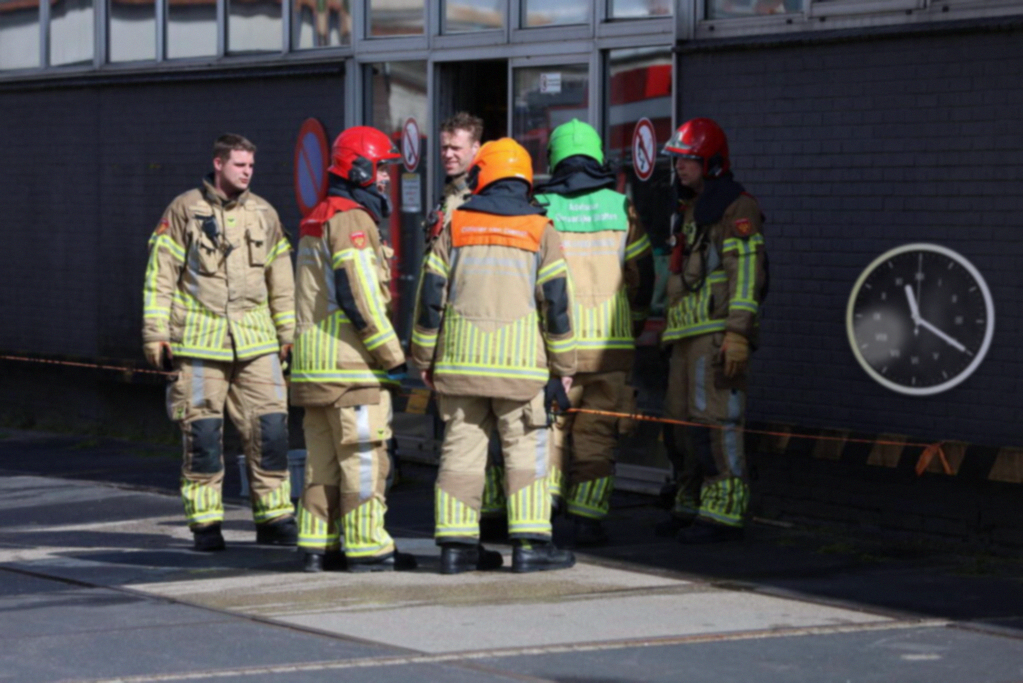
11:20:00
